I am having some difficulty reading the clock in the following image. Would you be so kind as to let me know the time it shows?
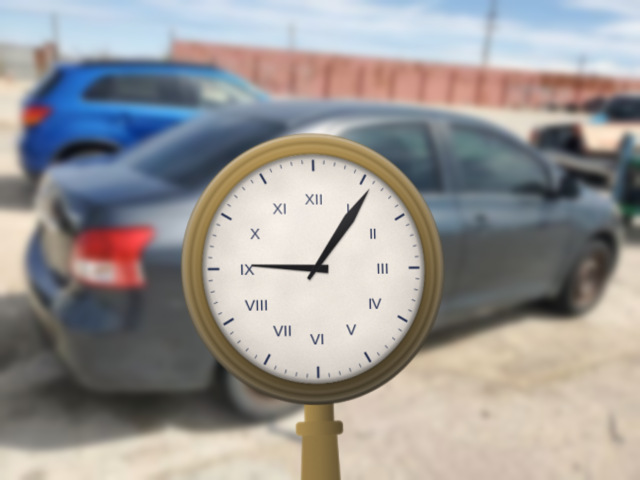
9:06
